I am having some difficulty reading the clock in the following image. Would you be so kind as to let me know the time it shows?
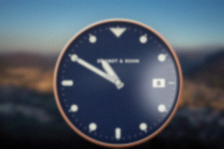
10:50
